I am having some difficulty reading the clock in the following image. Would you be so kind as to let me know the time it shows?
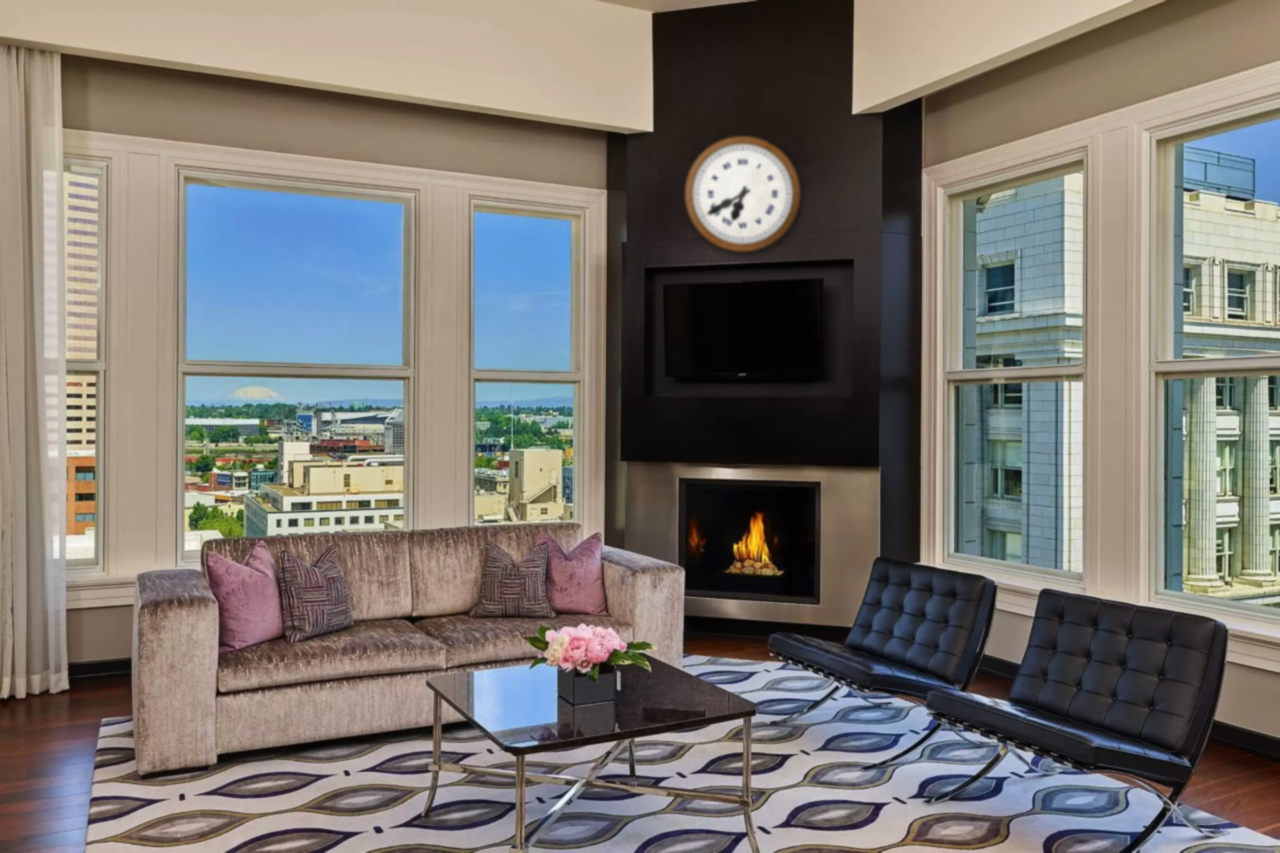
6:40
